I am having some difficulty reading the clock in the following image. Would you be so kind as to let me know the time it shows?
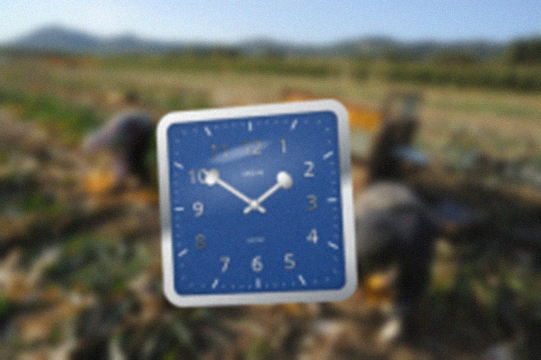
1:51
